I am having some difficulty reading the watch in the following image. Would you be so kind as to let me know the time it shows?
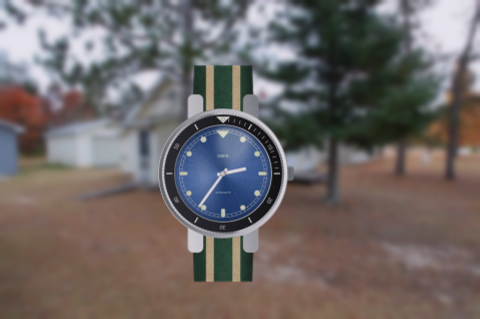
2:36
